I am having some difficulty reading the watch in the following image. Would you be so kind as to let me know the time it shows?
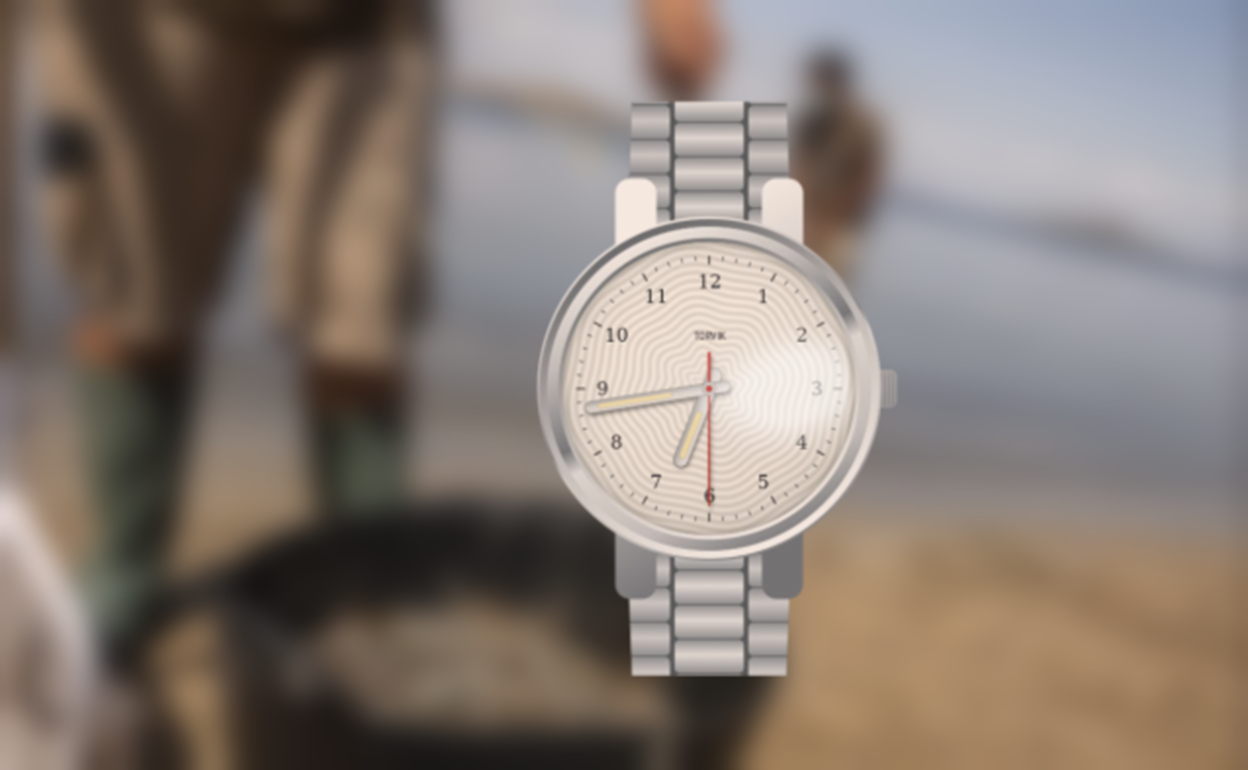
6:43:30
